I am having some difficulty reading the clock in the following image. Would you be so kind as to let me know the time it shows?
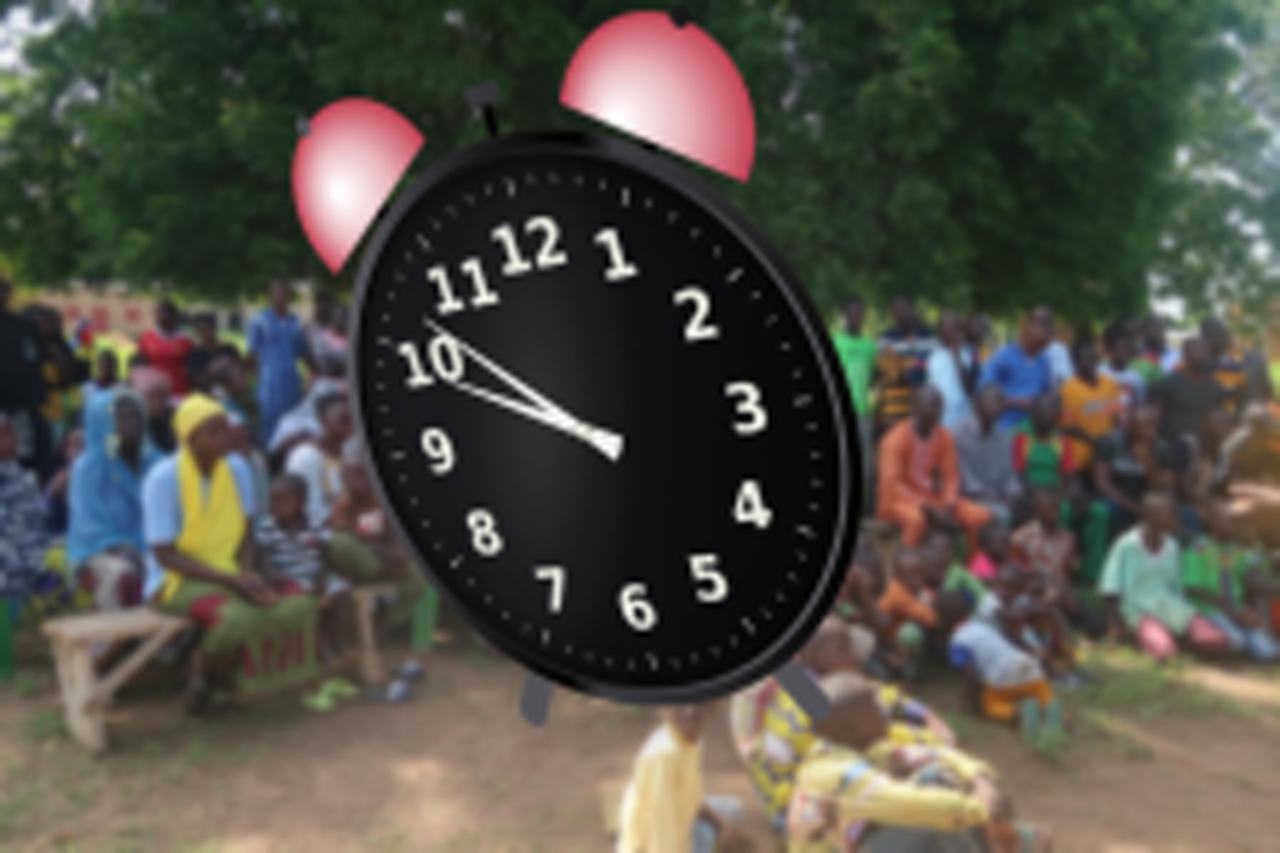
9:52
